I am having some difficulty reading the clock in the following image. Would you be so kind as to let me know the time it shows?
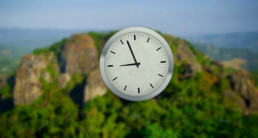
8:57
